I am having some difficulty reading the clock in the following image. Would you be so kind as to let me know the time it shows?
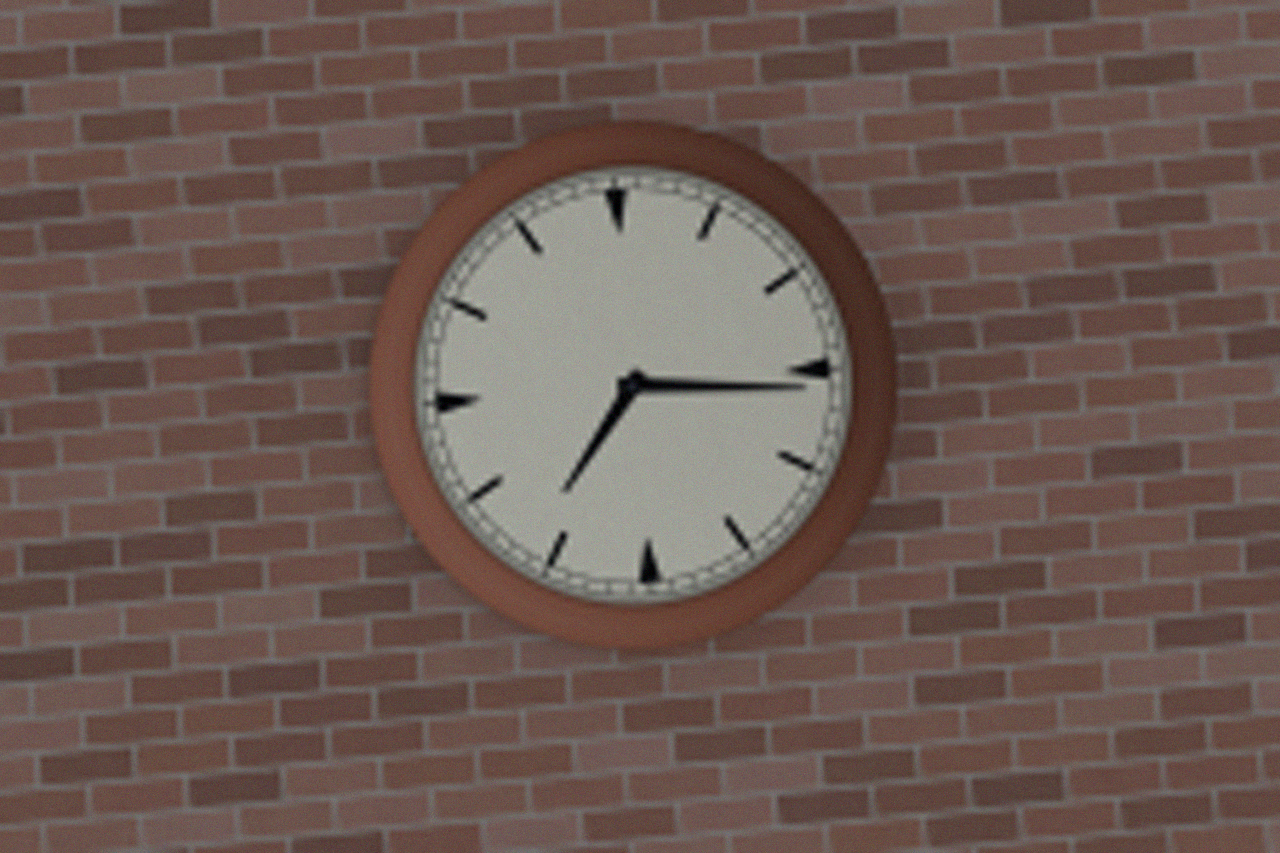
7:16
